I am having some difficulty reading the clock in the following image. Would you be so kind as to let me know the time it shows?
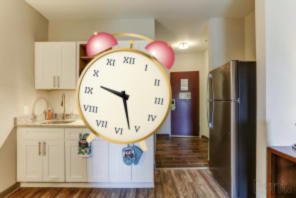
9:27
